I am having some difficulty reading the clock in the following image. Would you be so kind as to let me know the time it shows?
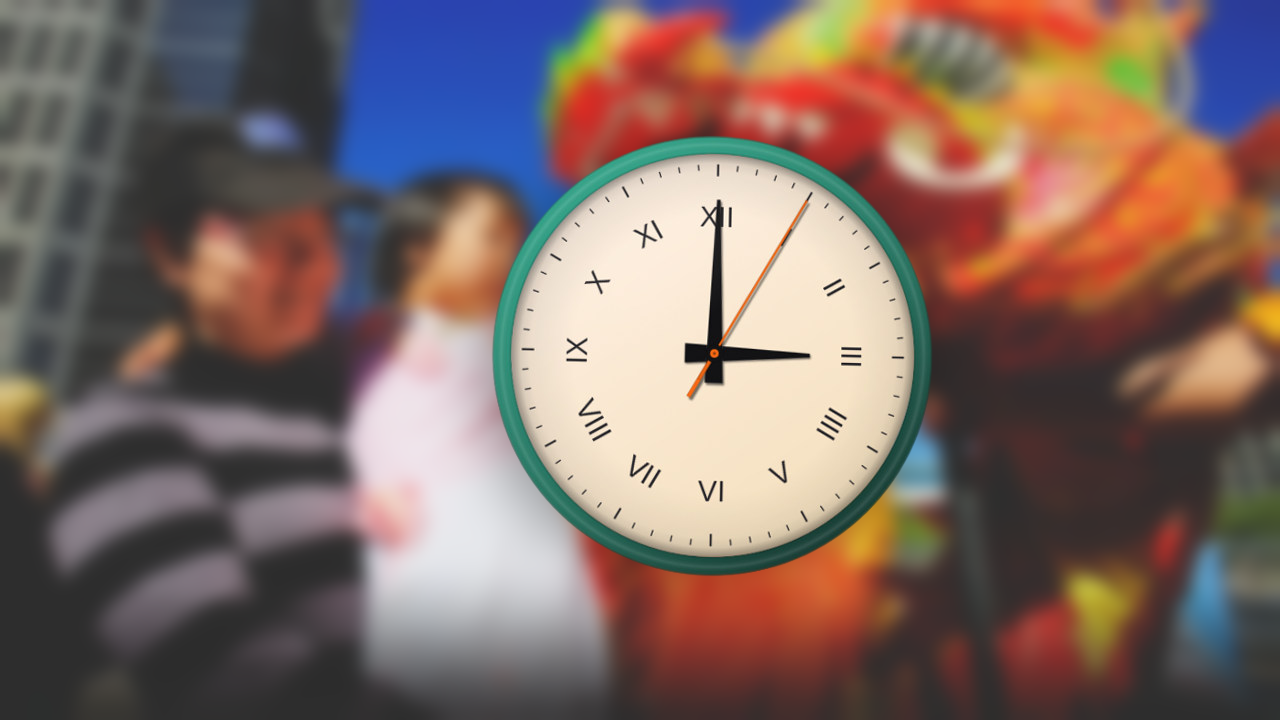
3:00:05
